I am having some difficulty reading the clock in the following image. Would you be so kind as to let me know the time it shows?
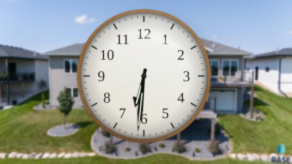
6:31
